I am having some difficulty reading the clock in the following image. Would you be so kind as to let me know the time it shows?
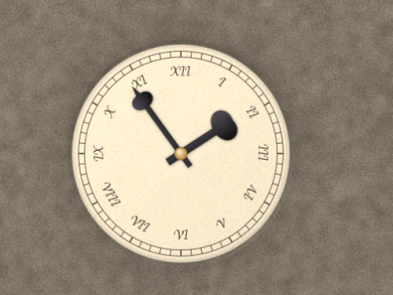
1:54
